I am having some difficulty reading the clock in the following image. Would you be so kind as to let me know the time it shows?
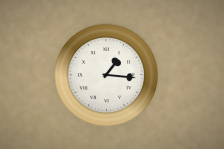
1:16
